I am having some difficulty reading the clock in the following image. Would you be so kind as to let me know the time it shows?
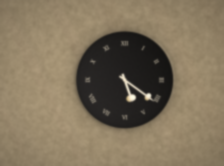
5:21
